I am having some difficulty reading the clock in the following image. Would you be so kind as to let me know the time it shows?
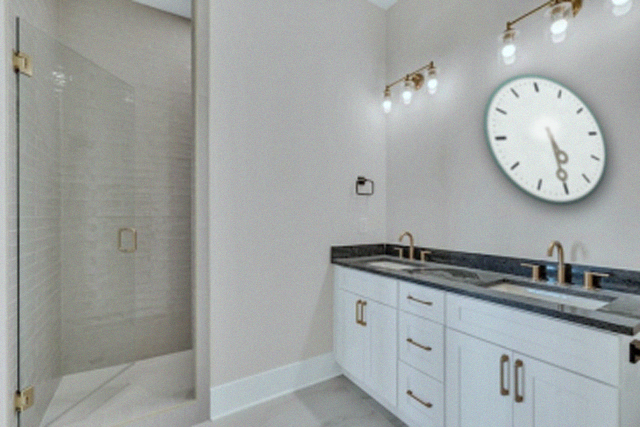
5:30
